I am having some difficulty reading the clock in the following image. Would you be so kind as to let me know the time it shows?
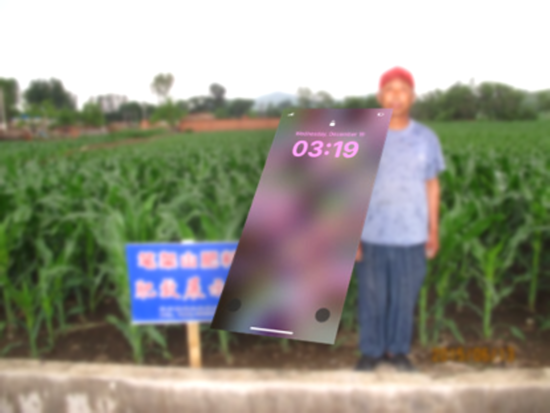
3:19
